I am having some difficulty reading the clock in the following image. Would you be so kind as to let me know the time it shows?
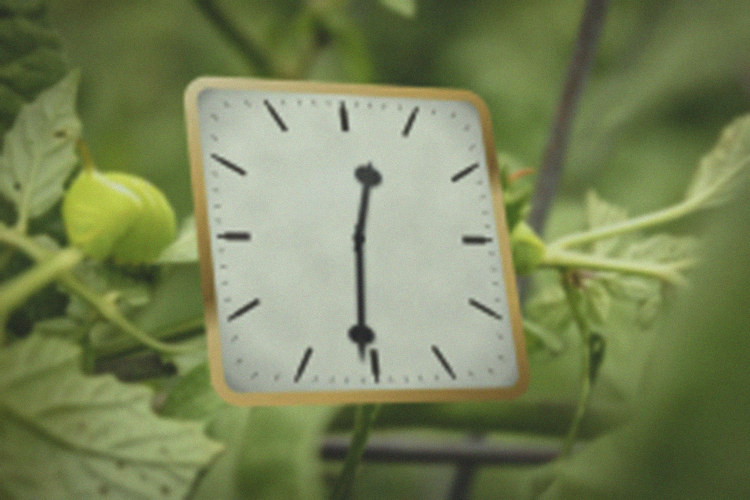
12:31
